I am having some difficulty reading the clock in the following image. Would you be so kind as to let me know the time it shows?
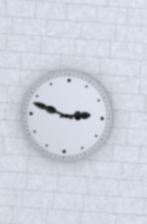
2:48
